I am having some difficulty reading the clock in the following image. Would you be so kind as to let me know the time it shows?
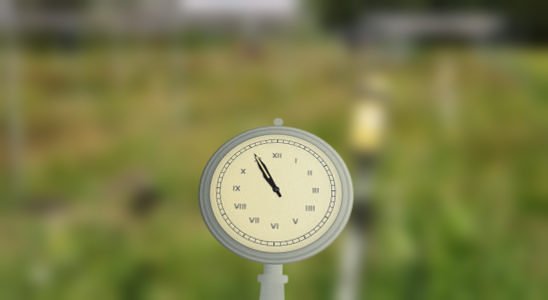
10:55
